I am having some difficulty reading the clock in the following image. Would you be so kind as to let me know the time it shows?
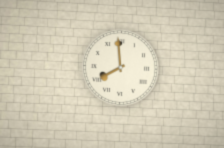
7:59
